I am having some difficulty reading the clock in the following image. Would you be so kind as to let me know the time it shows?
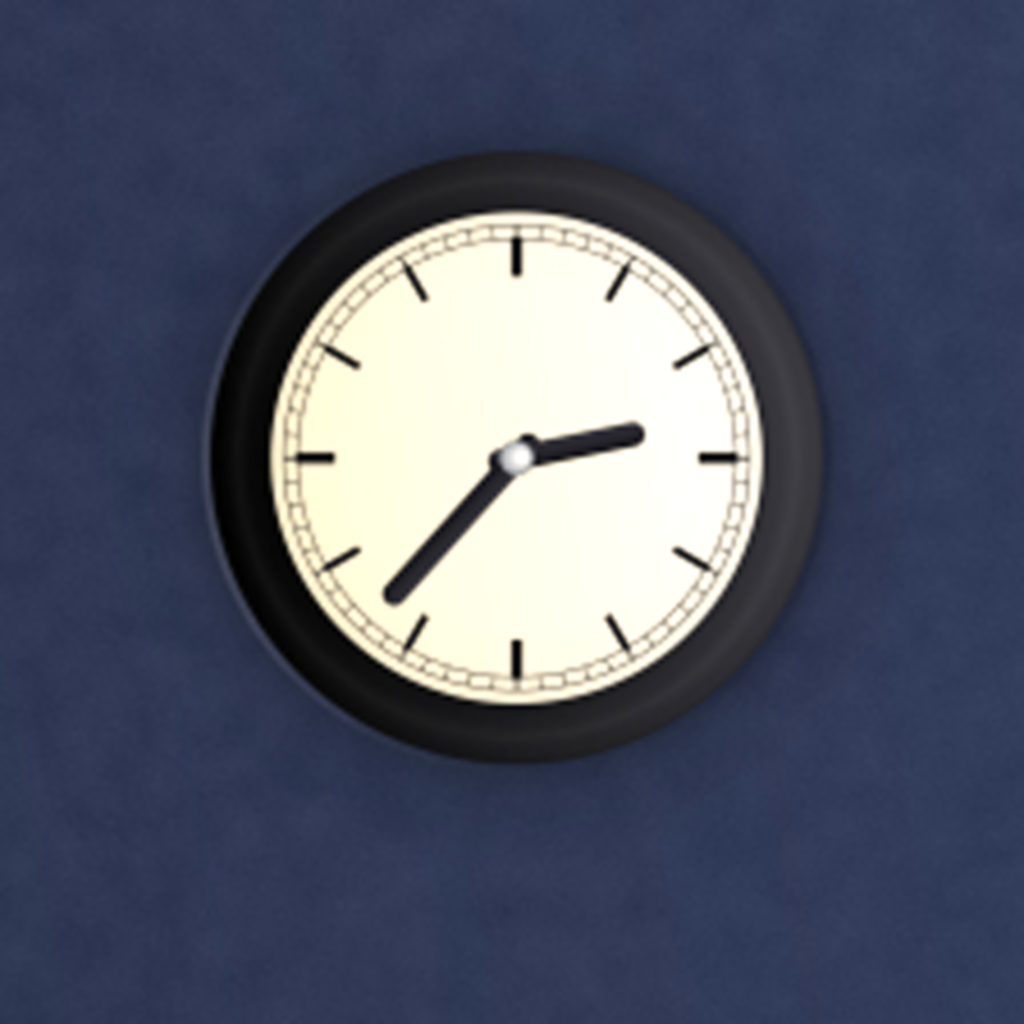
2:37
